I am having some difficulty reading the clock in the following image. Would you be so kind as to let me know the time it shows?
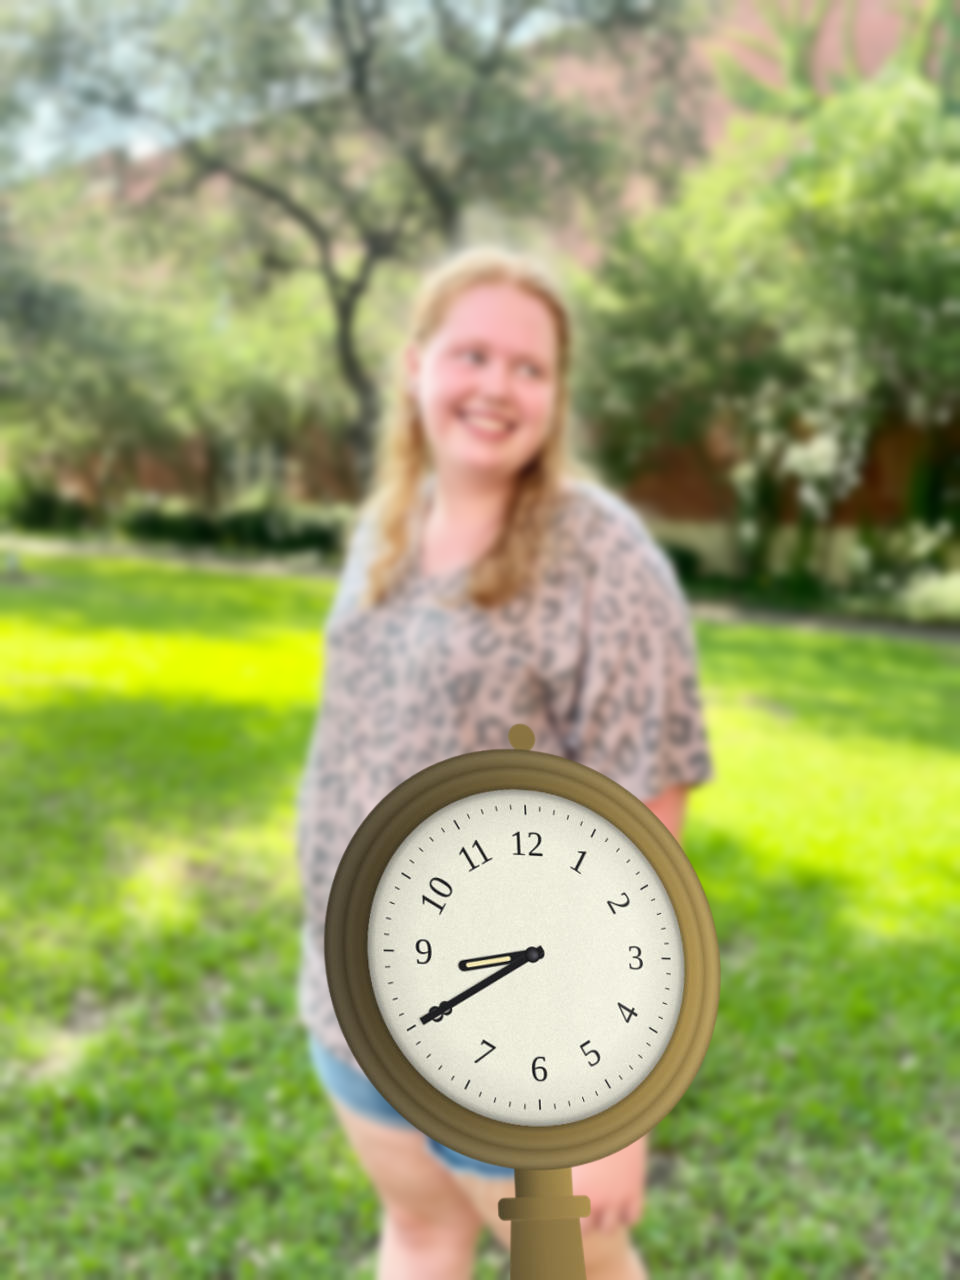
8:40
